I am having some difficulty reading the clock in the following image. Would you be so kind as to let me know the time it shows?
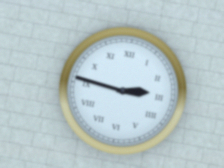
2:46
